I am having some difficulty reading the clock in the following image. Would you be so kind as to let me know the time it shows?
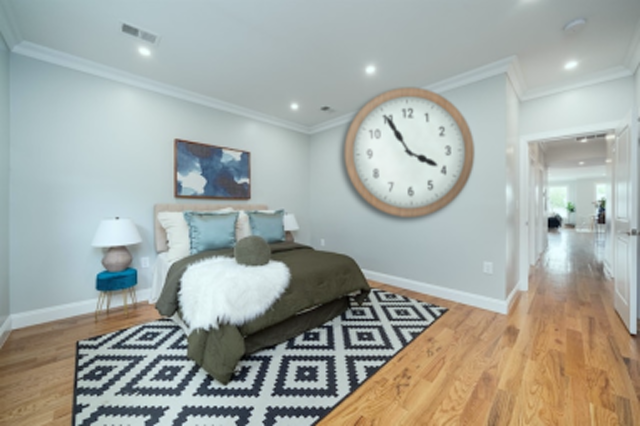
3:55
